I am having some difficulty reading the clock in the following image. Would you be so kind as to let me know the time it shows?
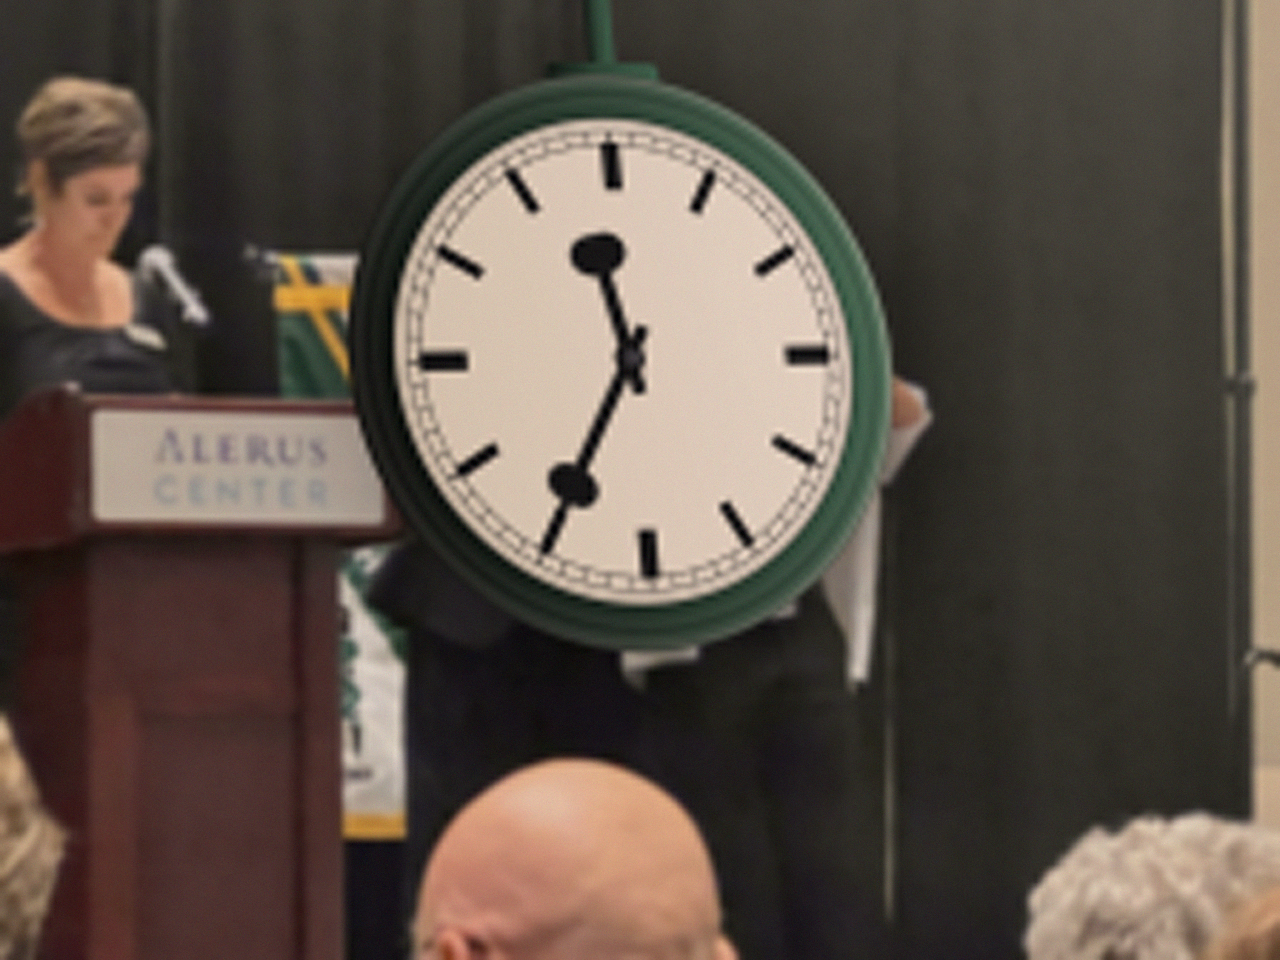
11:35
